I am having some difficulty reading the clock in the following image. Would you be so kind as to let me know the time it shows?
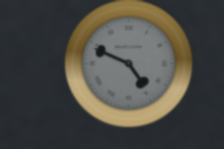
4:49
